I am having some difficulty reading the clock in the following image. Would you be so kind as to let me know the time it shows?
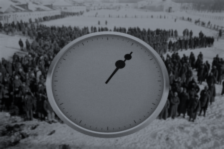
1:06
